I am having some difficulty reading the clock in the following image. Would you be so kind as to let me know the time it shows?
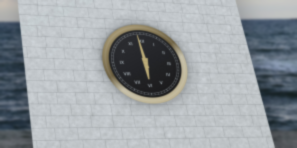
5:59
